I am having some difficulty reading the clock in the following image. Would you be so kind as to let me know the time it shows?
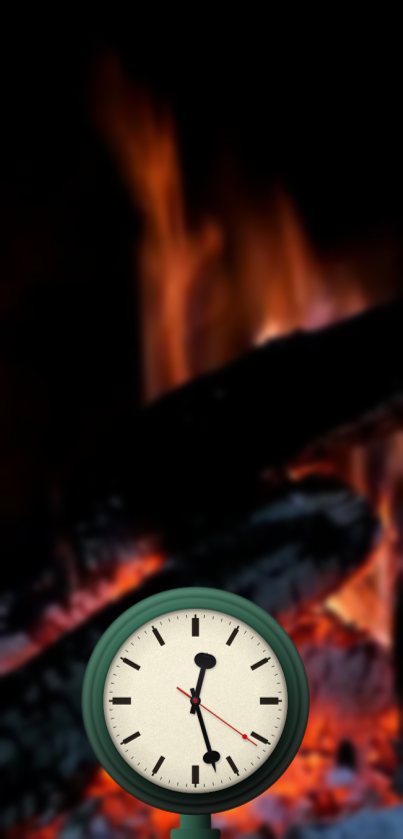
12:27:21
